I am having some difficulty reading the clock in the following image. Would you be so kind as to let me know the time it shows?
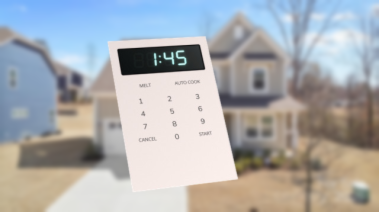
1:45
